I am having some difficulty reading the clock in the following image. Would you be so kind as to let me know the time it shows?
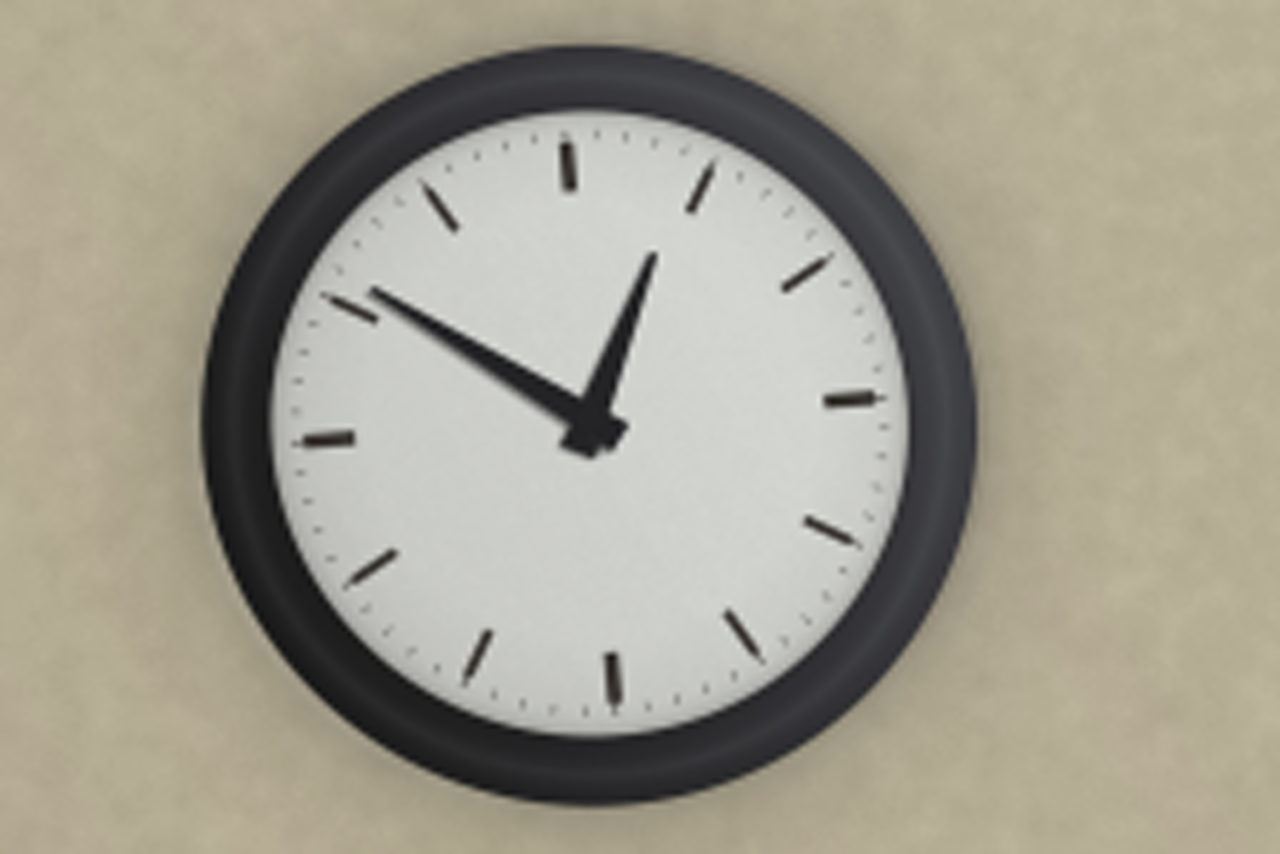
12:51
